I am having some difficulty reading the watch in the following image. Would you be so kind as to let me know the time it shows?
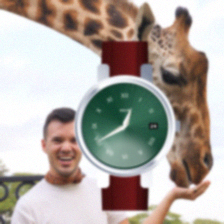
12:40
